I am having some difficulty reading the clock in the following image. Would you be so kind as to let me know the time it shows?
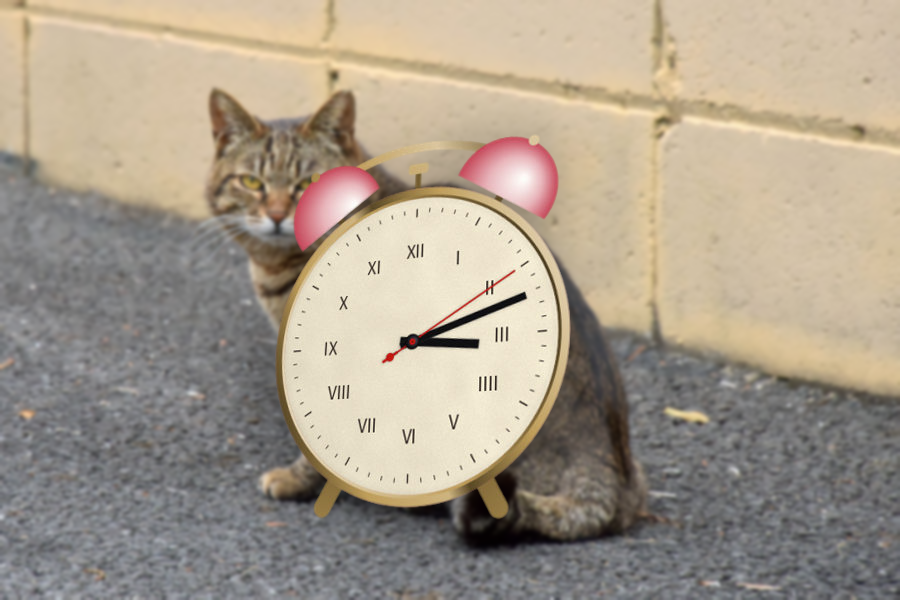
3:12:10
